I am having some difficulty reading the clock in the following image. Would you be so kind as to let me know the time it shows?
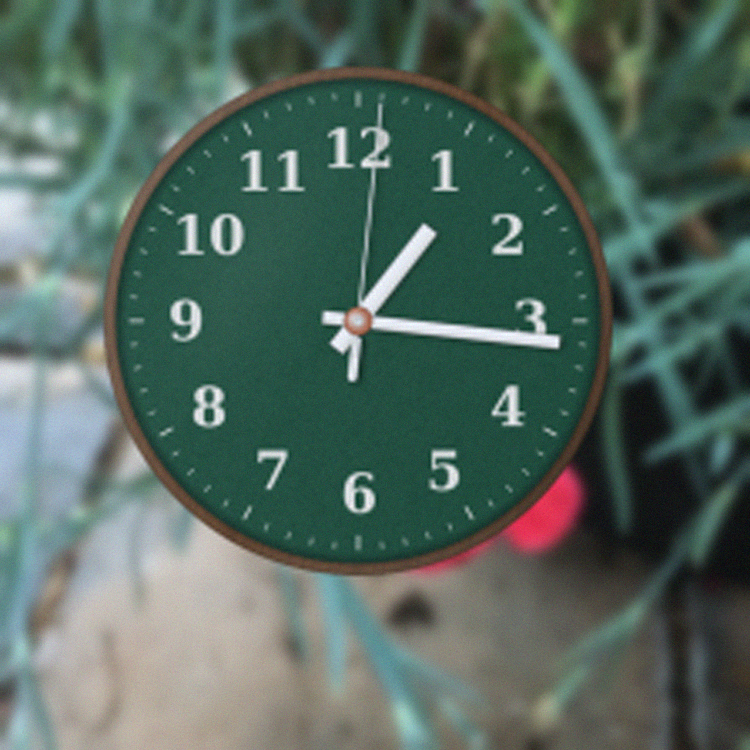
1:16:01
